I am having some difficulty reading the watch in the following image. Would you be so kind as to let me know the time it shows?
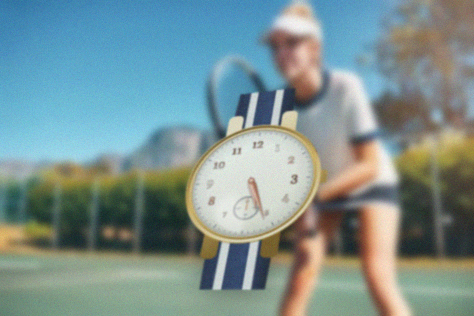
5:26
